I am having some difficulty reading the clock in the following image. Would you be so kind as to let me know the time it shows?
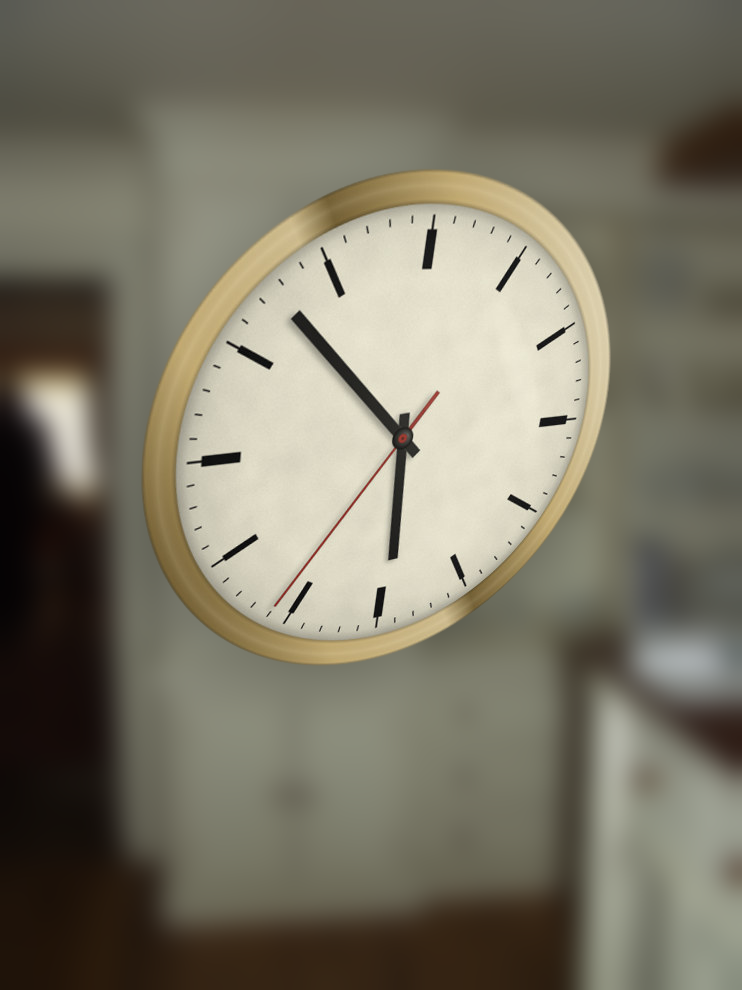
5:52:36
